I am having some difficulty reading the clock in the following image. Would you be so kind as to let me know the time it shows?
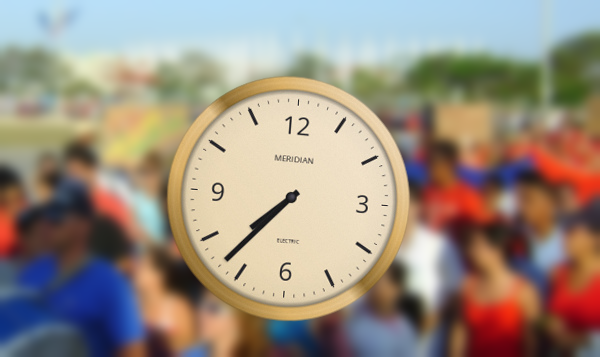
7:37
